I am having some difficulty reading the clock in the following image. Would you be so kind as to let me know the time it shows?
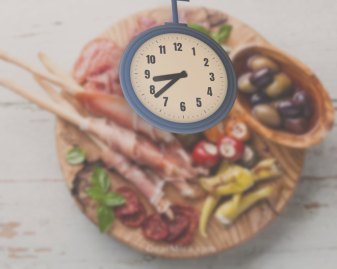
8:38
